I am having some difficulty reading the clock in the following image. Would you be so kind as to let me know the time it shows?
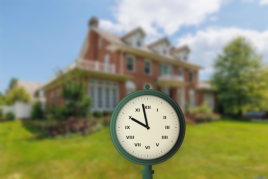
9:58
